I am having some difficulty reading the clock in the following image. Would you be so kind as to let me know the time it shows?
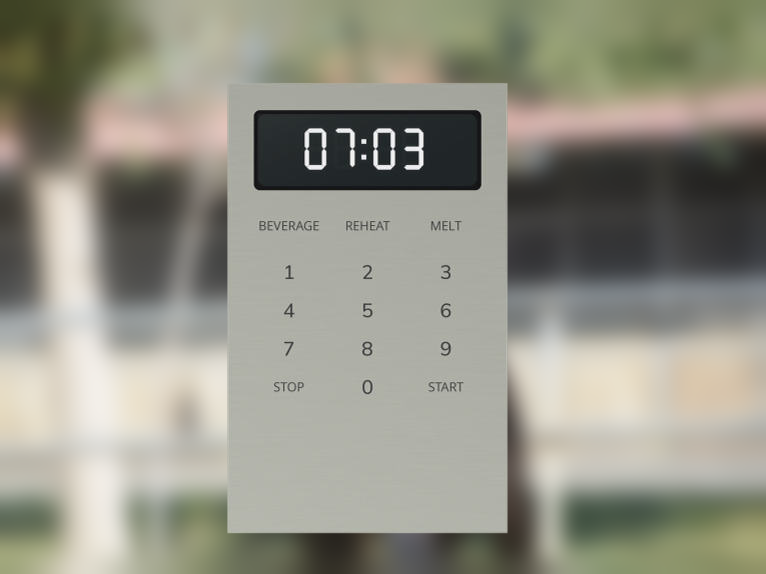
7:03
